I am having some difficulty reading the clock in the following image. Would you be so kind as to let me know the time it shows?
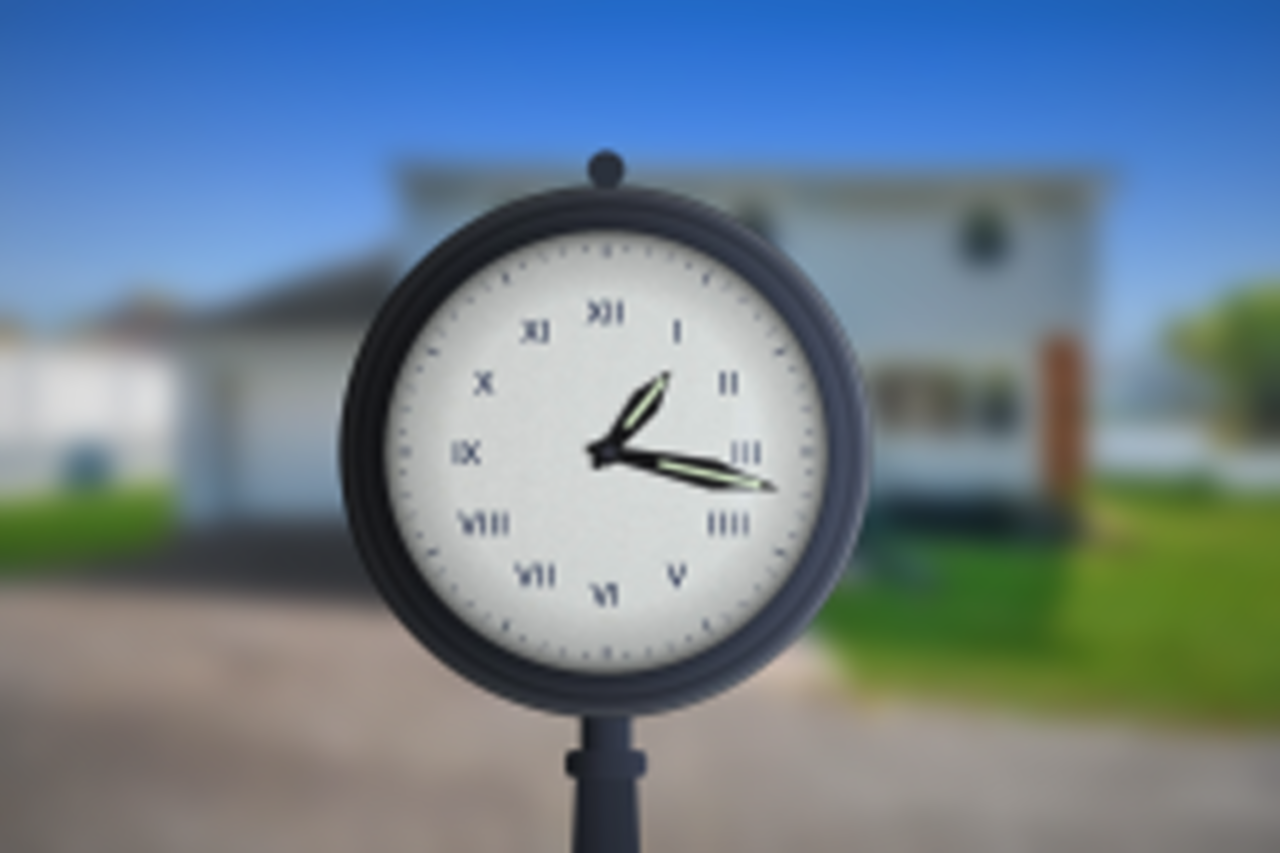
1:17
